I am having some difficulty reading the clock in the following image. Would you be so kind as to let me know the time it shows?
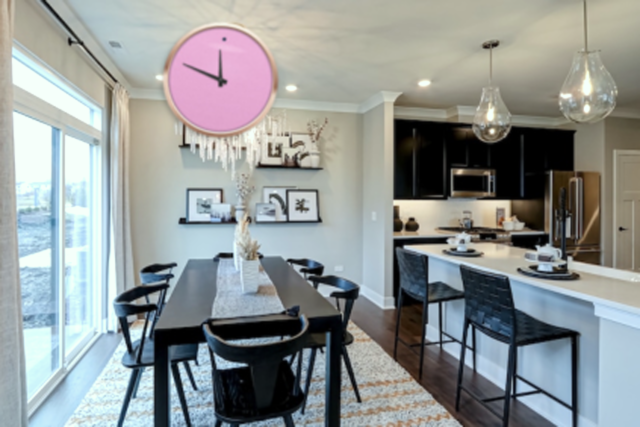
11:48
